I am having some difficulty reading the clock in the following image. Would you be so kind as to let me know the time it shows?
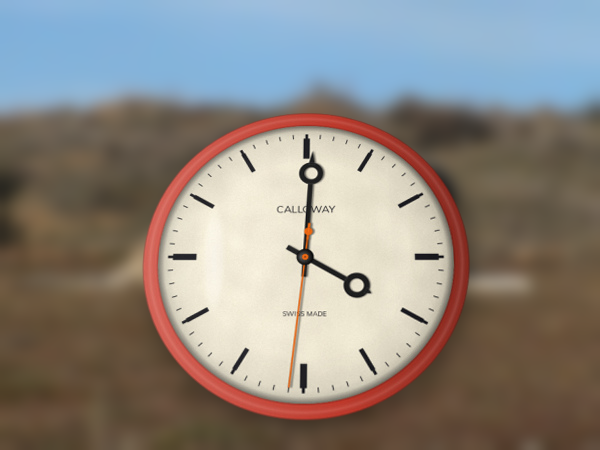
4:00:31
